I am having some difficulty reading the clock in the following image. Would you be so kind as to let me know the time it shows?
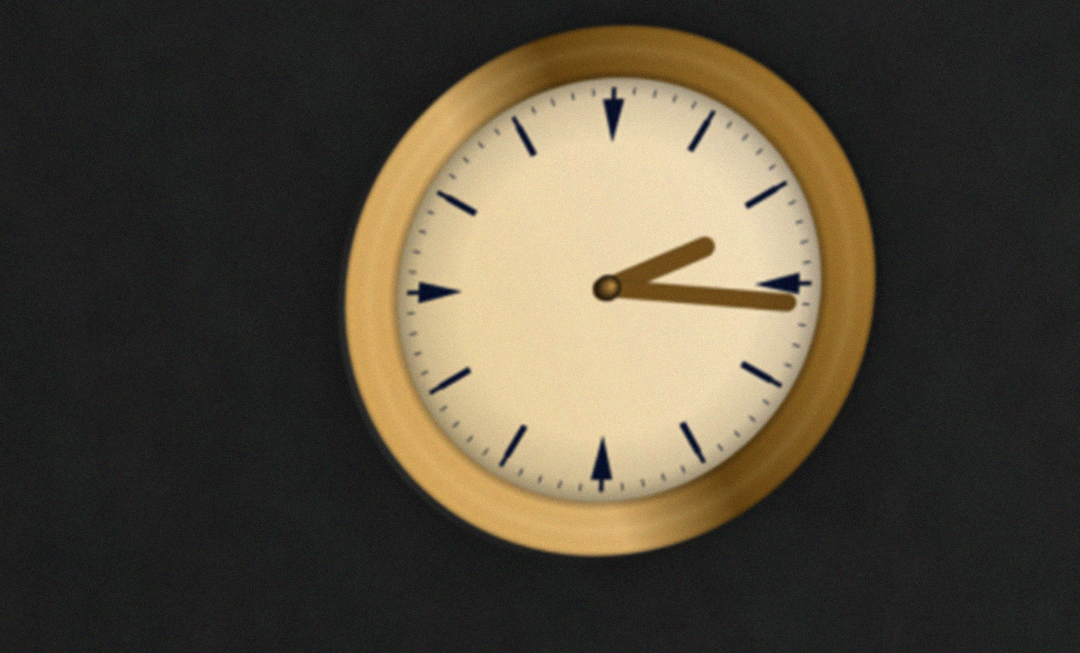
2:16
